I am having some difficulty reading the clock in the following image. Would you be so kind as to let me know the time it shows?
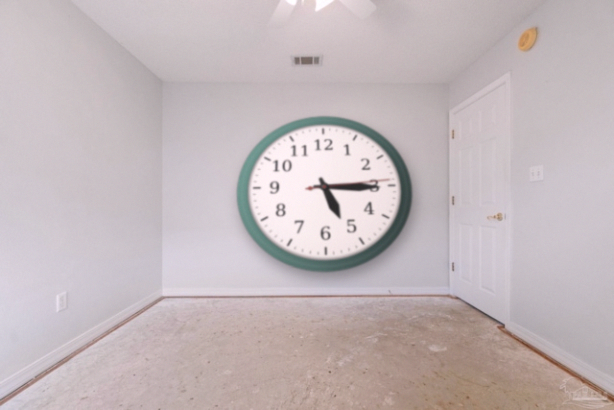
5:15:14
